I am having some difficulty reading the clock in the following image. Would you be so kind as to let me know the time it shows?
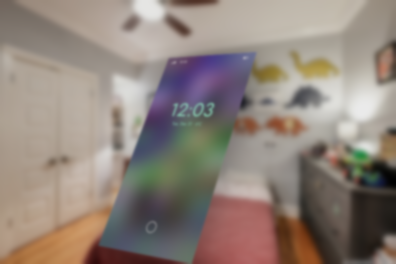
12:03
